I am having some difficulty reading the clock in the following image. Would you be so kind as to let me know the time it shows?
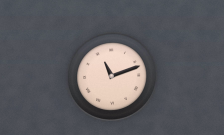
11:12
